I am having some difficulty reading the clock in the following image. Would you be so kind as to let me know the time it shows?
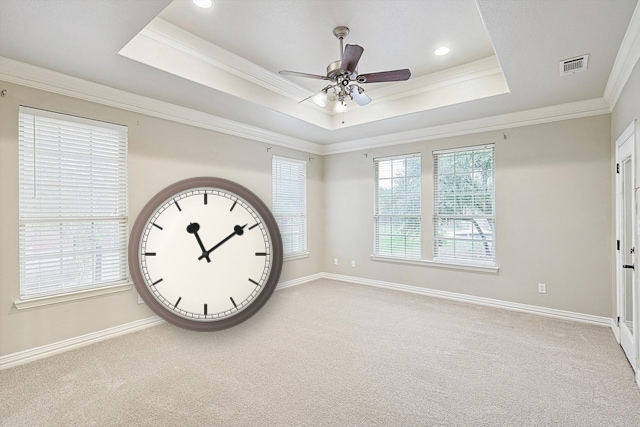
11:09
